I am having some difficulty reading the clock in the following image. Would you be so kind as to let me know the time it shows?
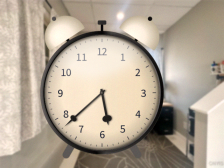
5:38
